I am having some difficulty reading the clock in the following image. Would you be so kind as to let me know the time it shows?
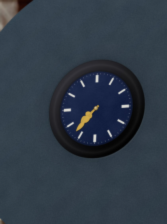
7:37
